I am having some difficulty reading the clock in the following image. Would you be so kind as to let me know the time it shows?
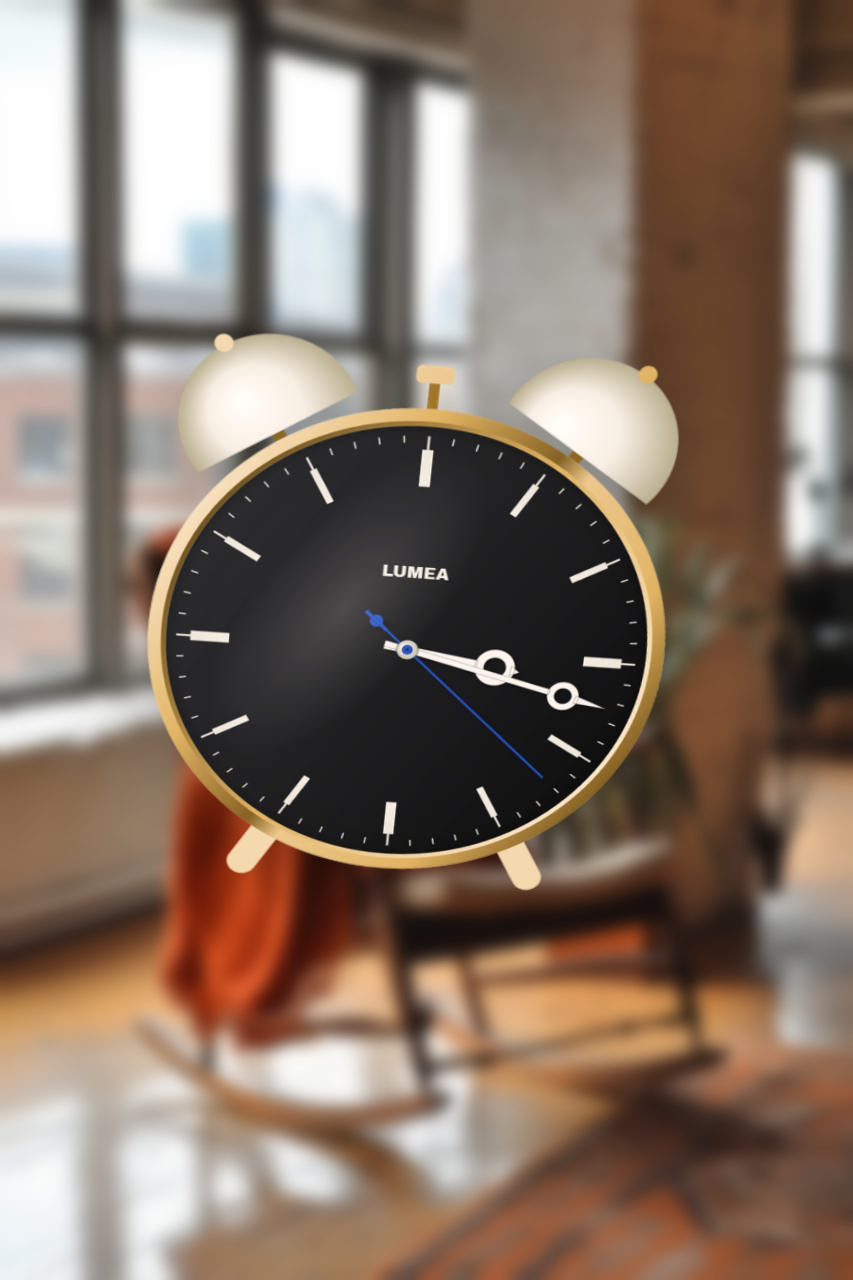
3:17:22
